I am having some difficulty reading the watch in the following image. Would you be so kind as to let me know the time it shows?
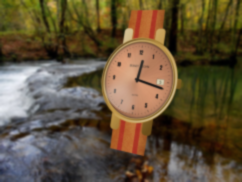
12:17
